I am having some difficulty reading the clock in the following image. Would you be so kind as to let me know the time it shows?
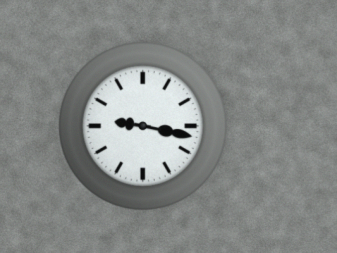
9:17
